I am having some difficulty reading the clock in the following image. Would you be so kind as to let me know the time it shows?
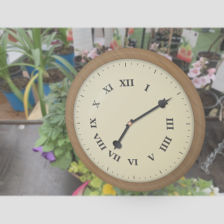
7:10
